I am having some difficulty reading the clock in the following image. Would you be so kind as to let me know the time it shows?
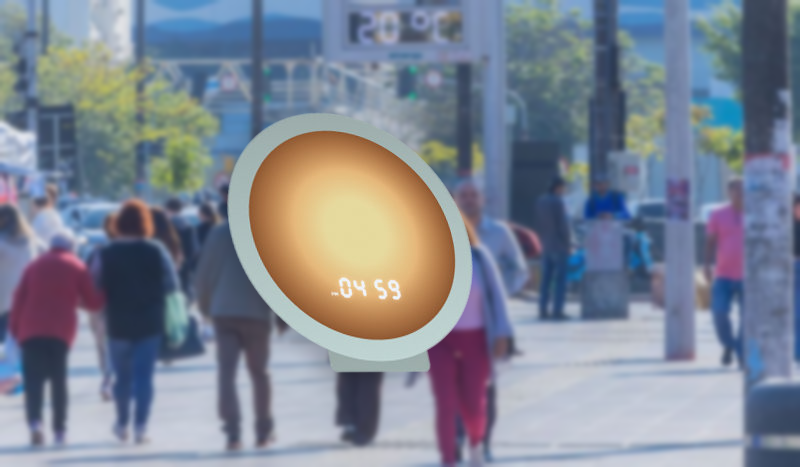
4:59
